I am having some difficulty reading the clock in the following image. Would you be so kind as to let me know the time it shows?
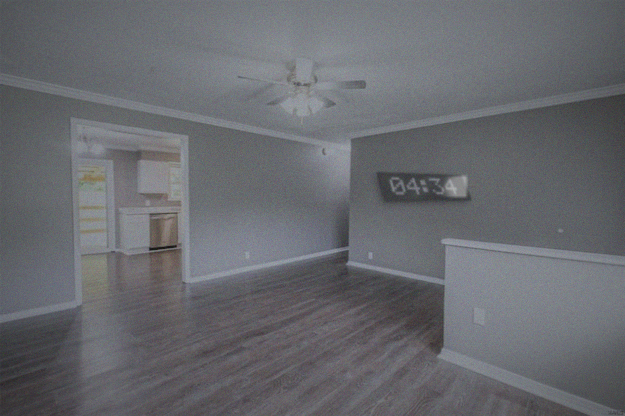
4:34
